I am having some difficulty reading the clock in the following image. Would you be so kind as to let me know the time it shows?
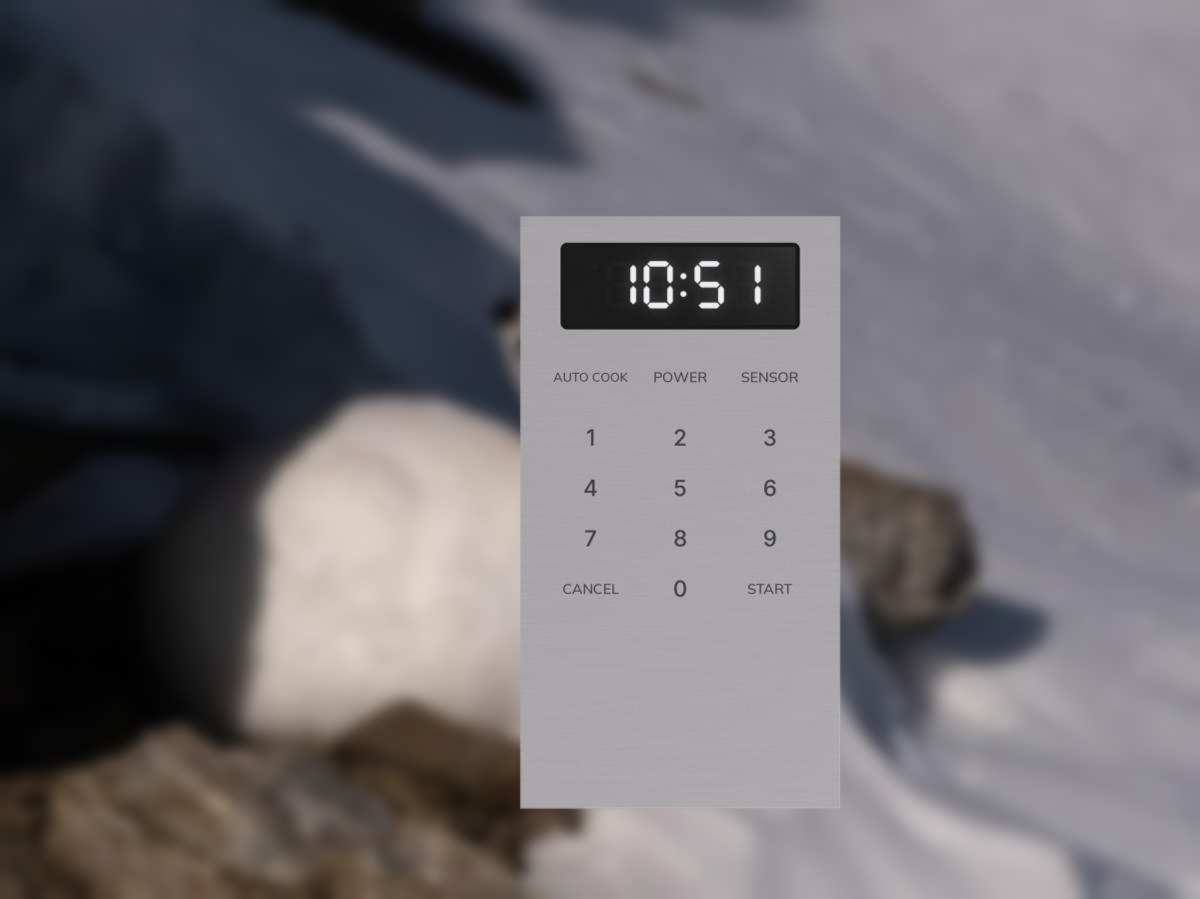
10:51
